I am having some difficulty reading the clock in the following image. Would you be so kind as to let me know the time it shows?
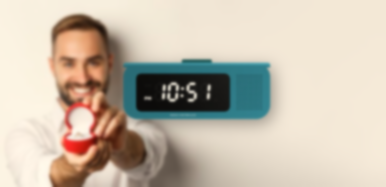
10:51
